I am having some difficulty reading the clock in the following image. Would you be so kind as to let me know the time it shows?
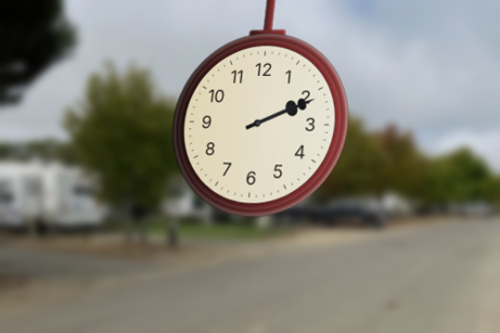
2:11
